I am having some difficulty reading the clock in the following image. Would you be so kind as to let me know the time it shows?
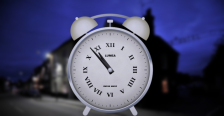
10:53
